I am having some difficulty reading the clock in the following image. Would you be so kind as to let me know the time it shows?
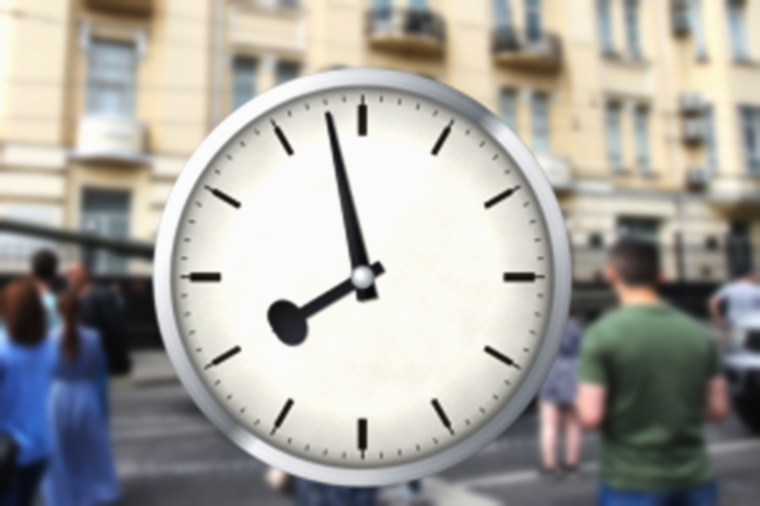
7:58
